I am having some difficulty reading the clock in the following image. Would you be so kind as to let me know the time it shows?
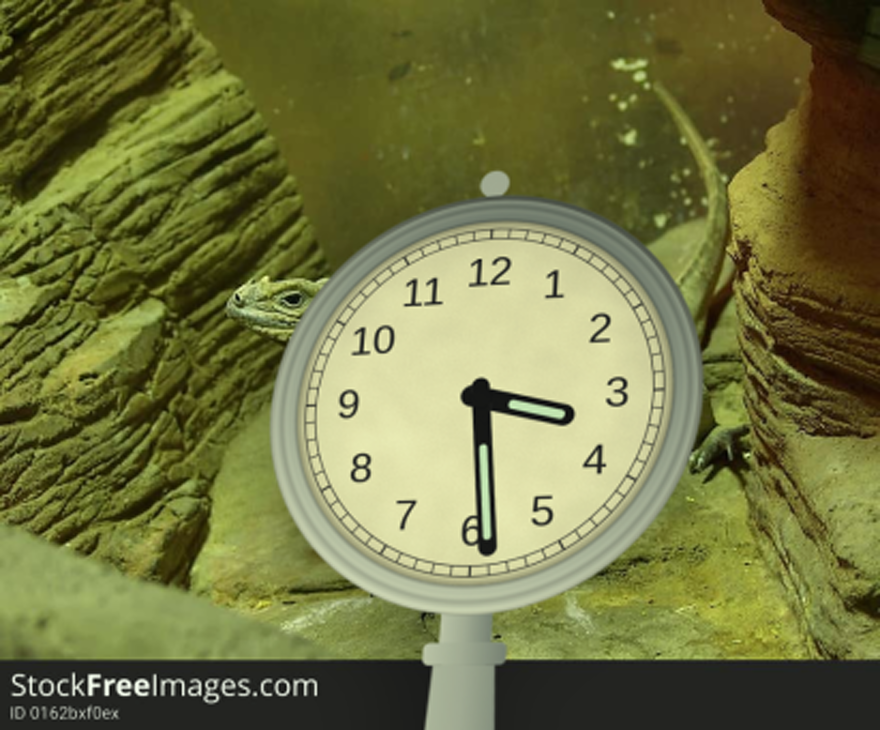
3:29
